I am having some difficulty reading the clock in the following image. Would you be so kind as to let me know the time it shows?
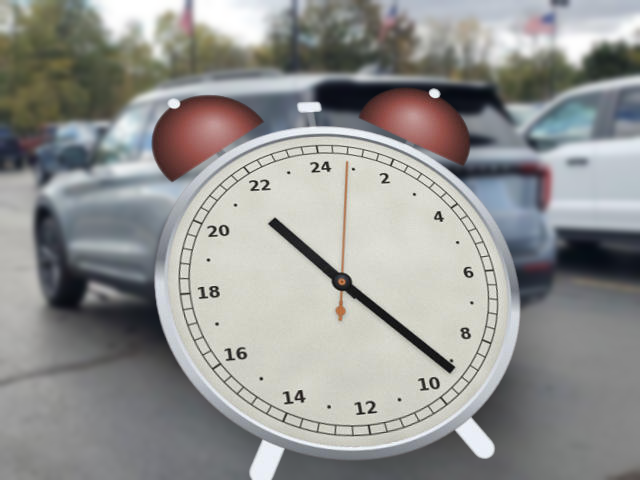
21:23:02
